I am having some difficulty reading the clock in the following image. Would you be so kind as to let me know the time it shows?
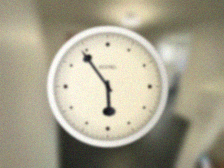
5:54
